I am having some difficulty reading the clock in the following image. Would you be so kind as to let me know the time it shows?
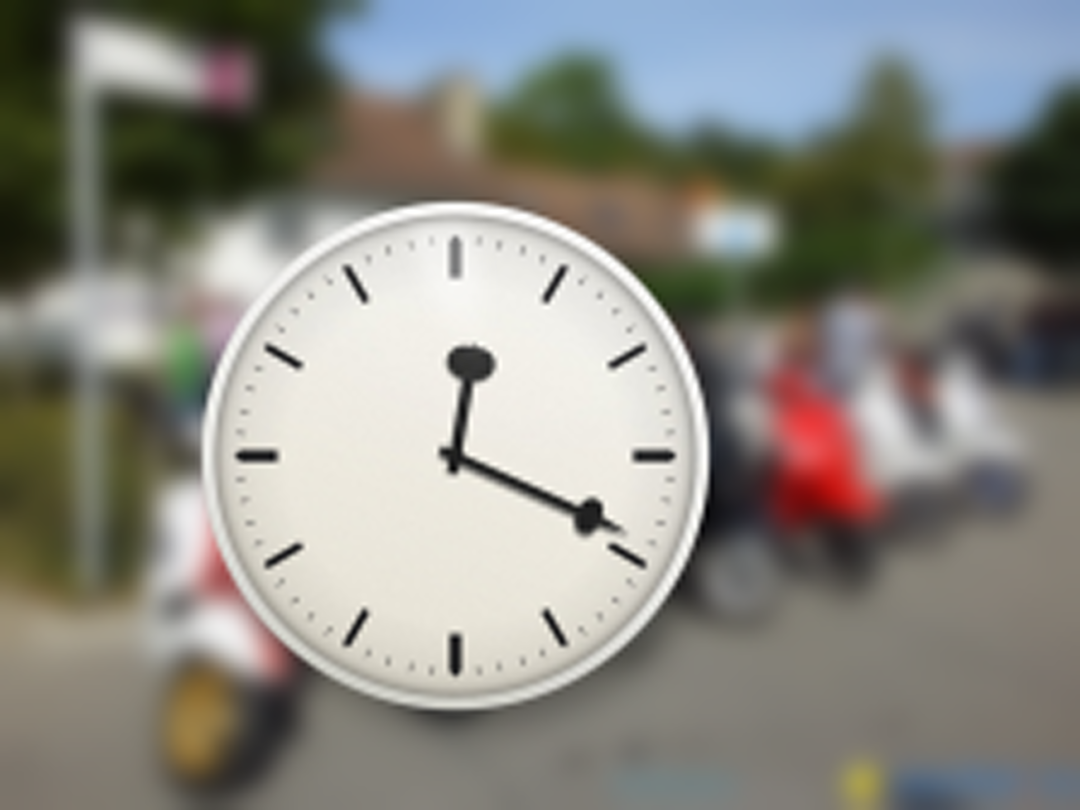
12:19
